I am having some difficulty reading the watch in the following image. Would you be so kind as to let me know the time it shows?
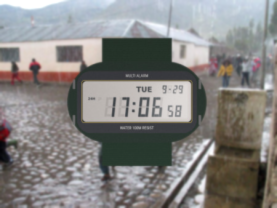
17:06:58
